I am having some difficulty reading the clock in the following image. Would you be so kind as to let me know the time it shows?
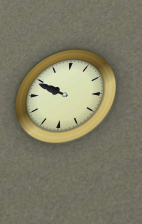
9:49
